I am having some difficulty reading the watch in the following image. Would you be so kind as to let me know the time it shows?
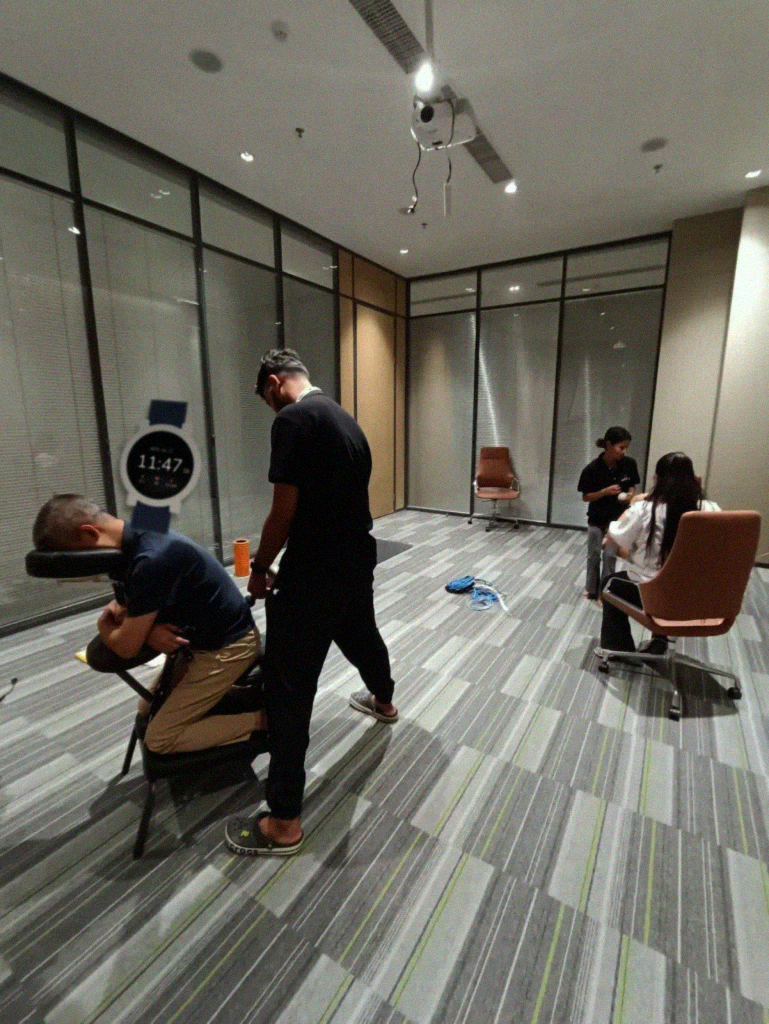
11:47
